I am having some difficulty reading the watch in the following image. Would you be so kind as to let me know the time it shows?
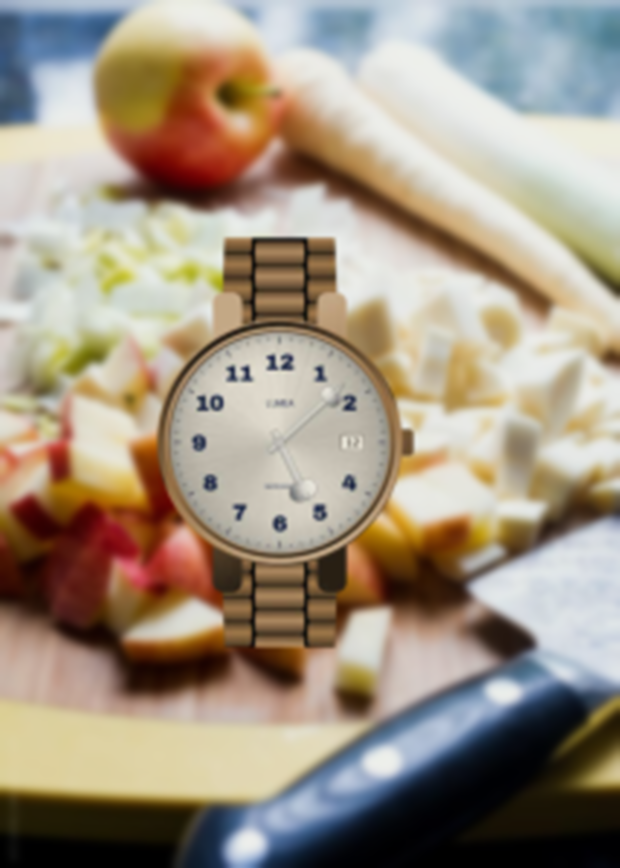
5:08
